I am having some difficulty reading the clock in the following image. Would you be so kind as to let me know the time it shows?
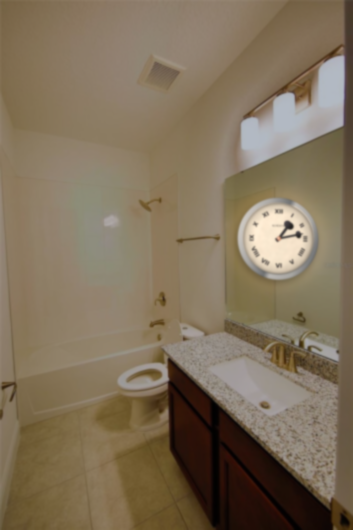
1:13
